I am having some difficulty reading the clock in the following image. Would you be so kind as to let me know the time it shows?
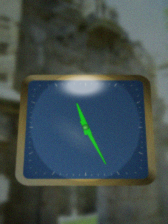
11:26
